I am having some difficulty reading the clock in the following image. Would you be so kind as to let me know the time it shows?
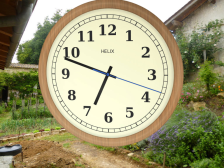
6:48:18
